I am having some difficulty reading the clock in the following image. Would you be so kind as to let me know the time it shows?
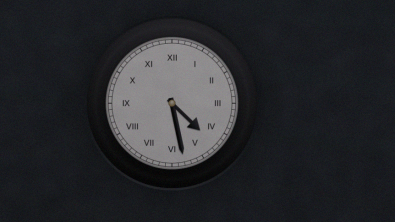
4:28
